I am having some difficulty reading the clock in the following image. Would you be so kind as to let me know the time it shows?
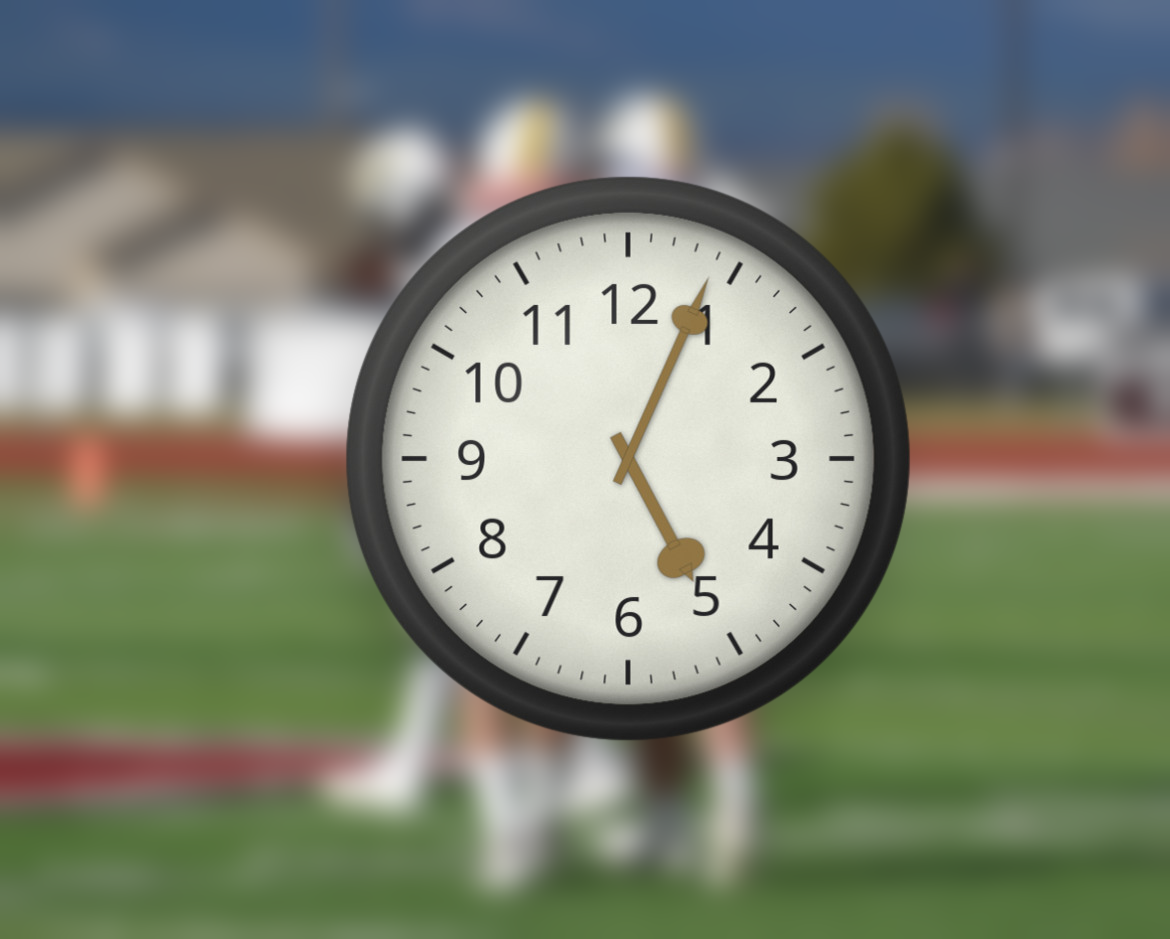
5:04
